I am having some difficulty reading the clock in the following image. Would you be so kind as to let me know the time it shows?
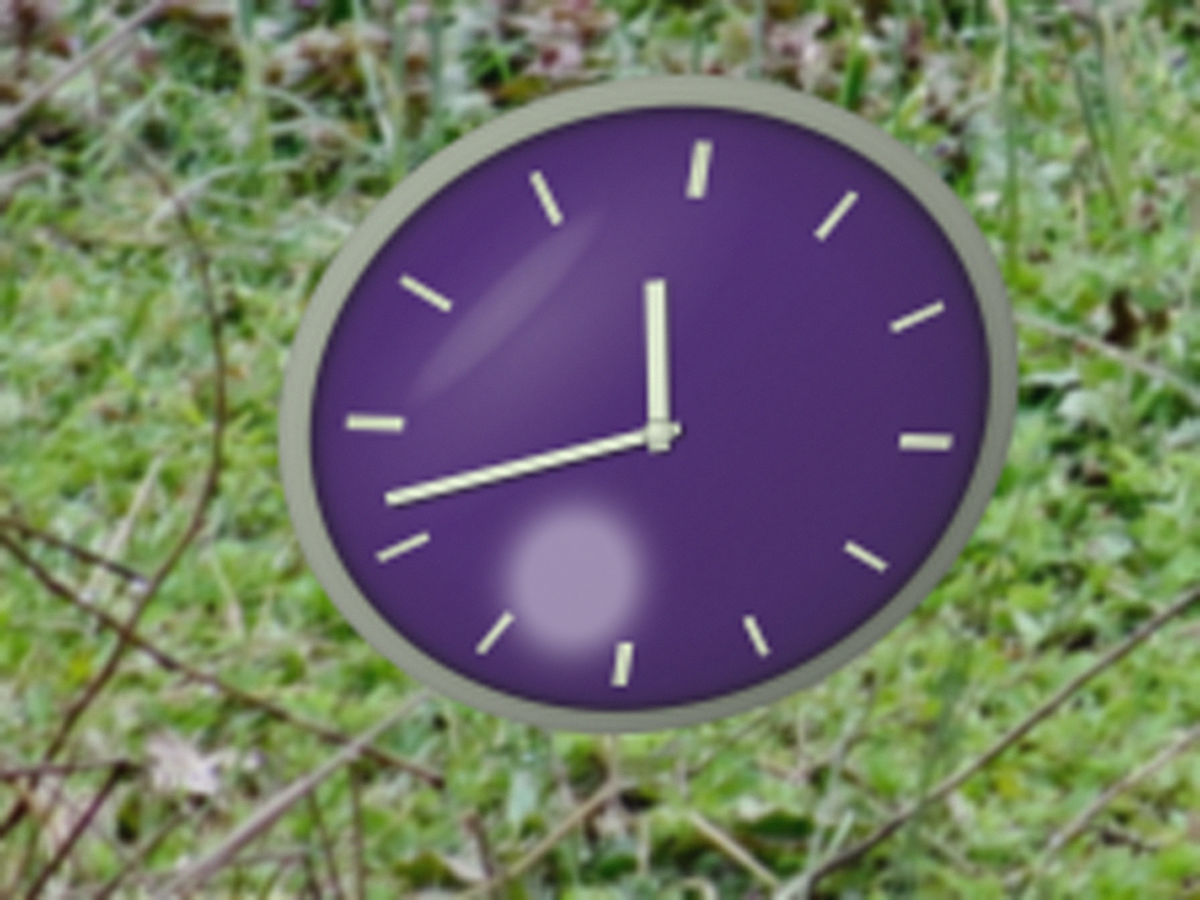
11:42
